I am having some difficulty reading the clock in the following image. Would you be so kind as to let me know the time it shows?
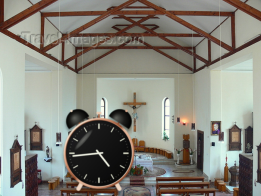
4:44
